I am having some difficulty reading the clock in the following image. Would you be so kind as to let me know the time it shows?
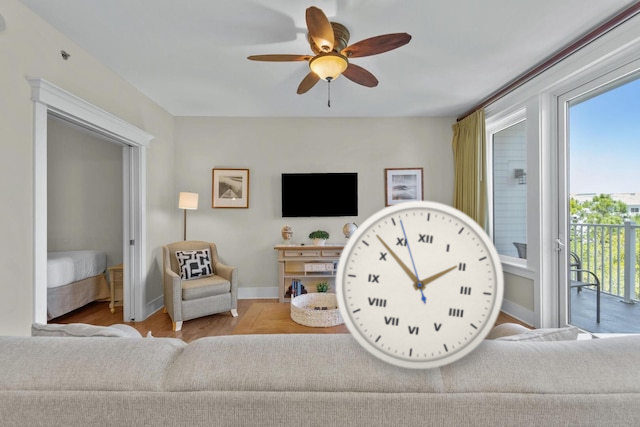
1:51:56
